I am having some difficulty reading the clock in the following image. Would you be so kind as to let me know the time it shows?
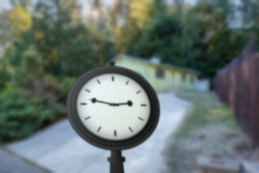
2:47
